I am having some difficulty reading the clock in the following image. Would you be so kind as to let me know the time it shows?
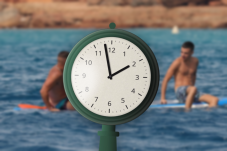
1:58
